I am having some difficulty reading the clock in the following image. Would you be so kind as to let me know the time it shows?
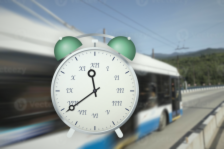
11:39
